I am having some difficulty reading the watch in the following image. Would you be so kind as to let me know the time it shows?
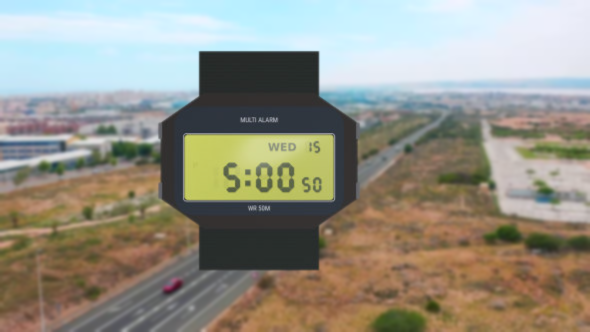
5:00:50
